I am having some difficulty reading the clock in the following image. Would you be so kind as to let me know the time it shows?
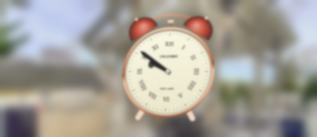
9:51
